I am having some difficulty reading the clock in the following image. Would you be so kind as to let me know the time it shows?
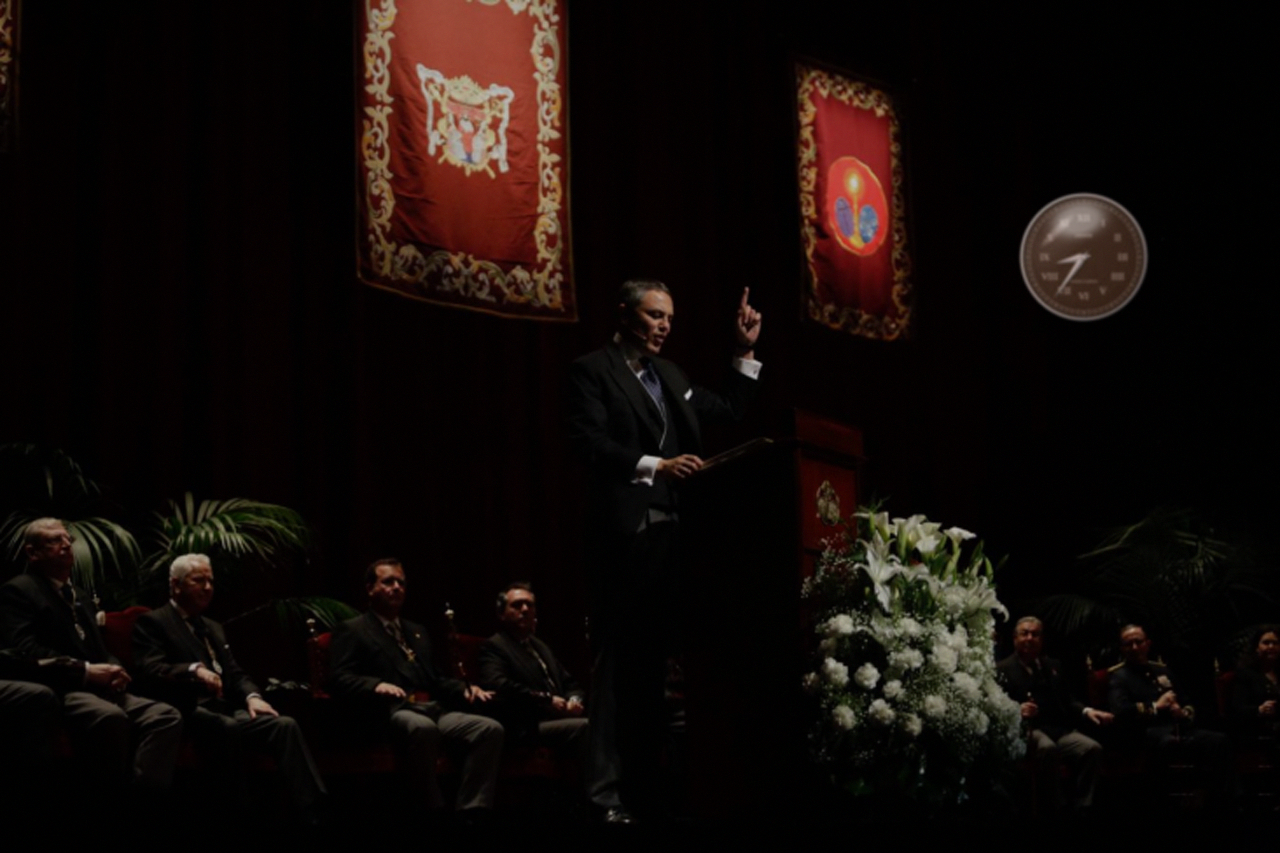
8:36
